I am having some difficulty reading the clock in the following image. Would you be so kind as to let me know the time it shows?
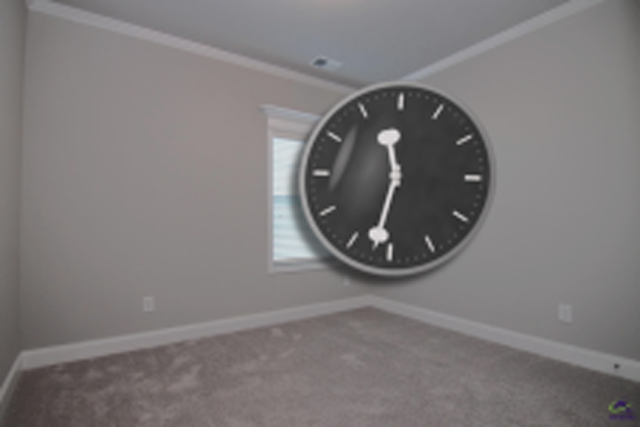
11:32
